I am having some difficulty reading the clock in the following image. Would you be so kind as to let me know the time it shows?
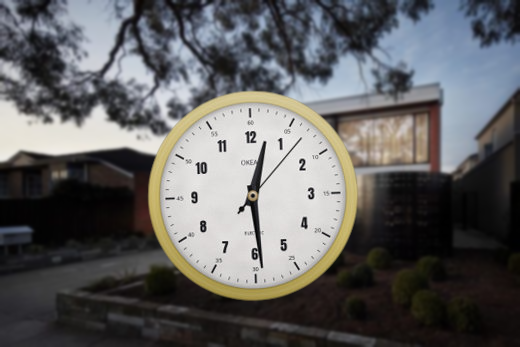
12:29:07
